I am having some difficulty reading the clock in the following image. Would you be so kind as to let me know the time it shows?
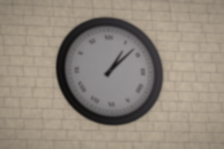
1:08
